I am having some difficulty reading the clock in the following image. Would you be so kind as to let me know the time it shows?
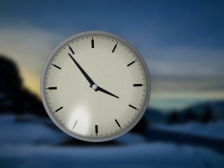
3:54
